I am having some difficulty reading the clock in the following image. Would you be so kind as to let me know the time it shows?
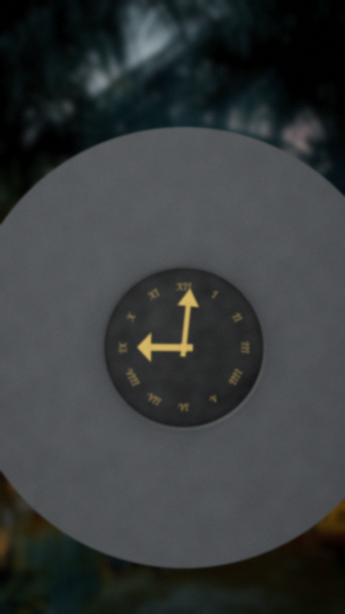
9:01
